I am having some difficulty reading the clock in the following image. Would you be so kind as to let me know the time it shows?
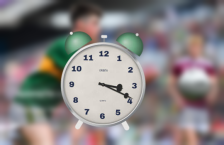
3:19
